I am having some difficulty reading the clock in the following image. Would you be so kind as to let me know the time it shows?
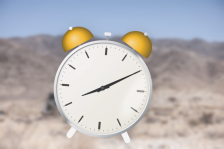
8:10
